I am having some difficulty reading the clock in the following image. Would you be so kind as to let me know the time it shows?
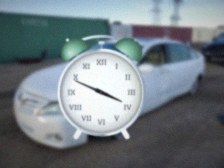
3:49
